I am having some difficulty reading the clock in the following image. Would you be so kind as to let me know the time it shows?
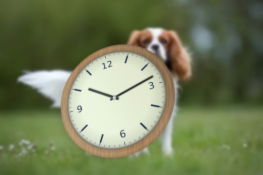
10:13
